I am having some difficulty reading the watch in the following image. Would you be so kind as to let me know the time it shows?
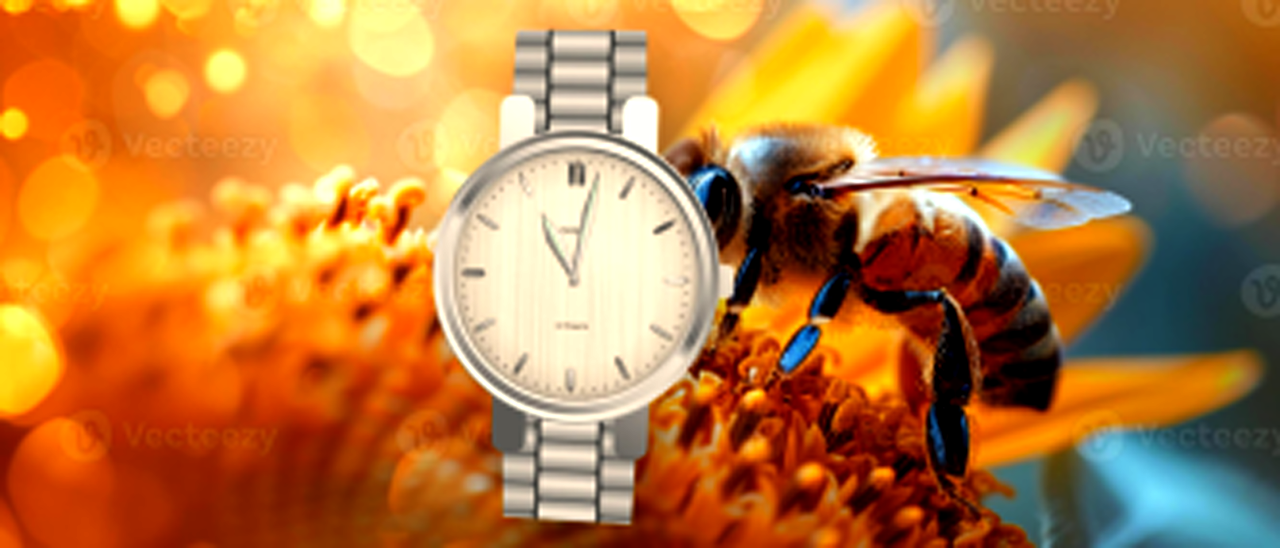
11:02
